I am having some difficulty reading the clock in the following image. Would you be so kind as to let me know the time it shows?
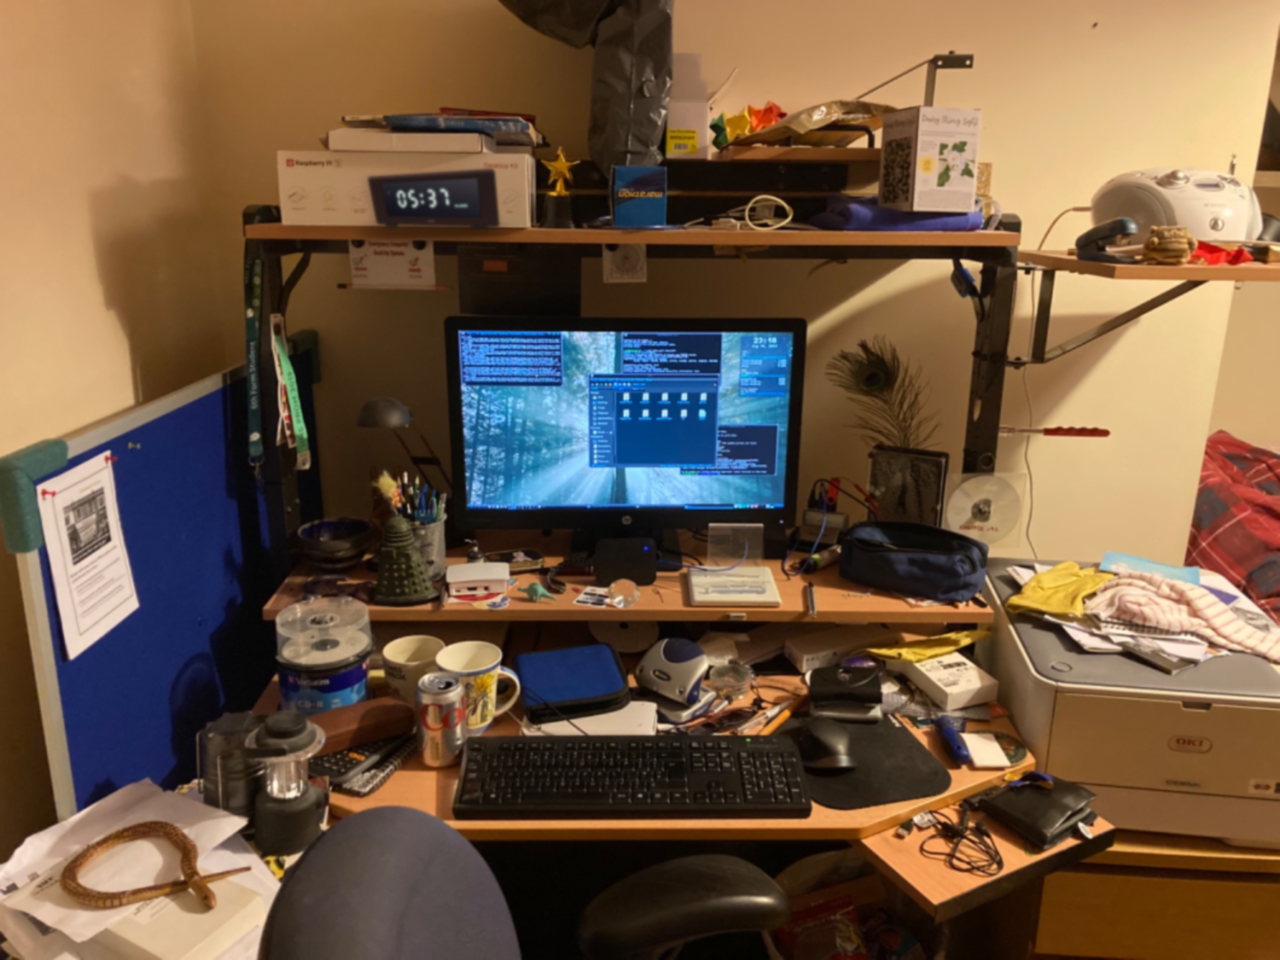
5:37
